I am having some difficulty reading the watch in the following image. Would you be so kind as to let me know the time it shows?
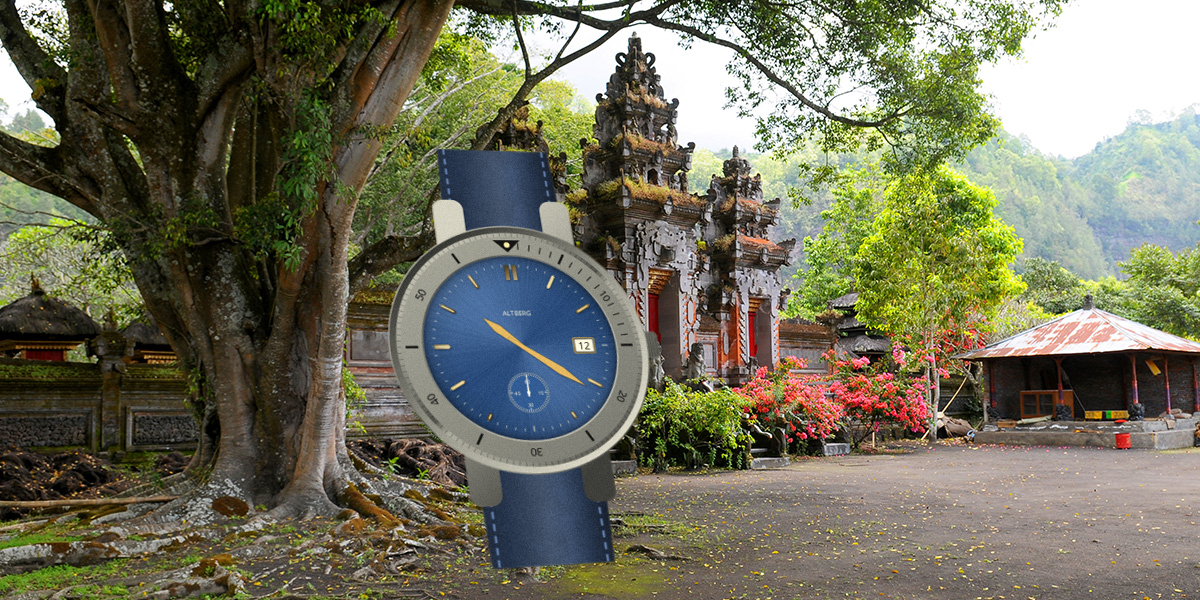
10:21
